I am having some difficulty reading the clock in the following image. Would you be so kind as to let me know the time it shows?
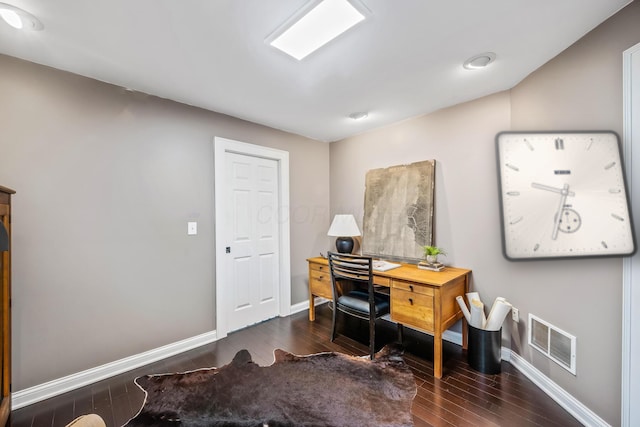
9:33
